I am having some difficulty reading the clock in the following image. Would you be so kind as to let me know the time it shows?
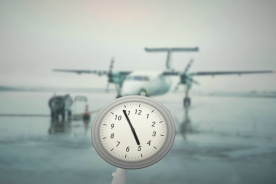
4:54
